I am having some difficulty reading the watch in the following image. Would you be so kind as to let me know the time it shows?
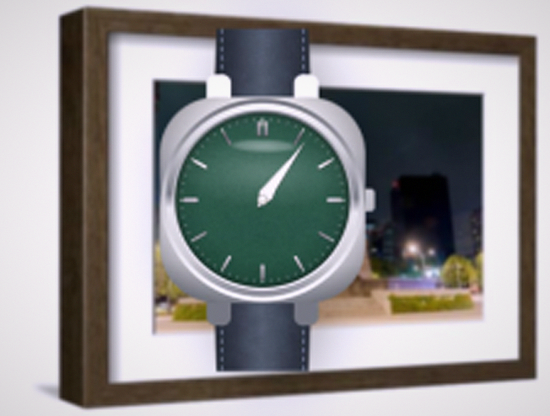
1:06
